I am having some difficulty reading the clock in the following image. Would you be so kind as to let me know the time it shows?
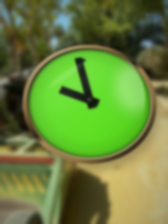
9:59
